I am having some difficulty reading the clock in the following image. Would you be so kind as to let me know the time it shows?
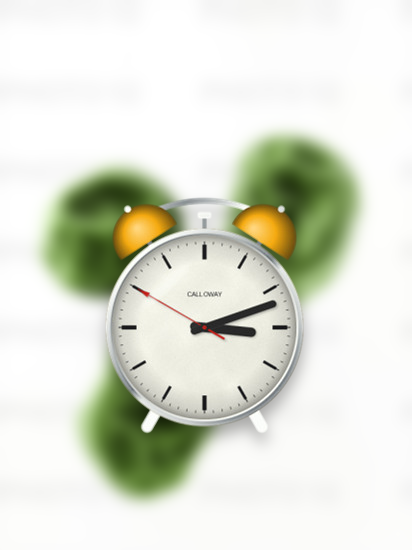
3:11:50
